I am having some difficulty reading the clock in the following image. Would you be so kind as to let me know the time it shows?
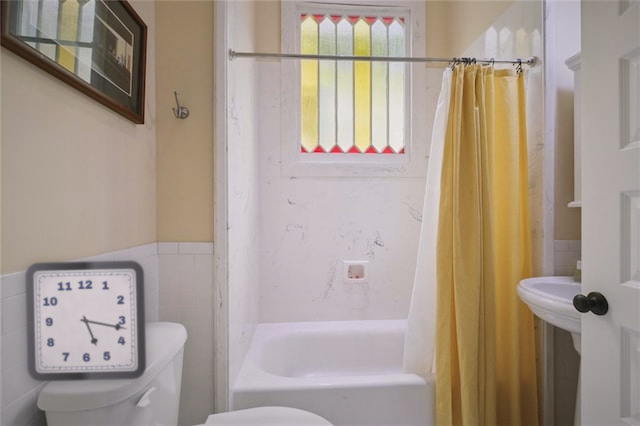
5:17
